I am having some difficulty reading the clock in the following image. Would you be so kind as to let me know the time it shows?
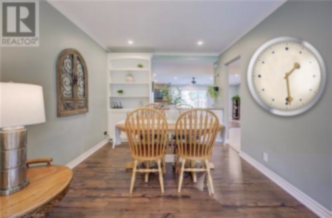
1:29
